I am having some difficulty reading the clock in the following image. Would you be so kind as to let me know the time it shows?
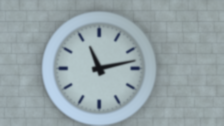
11:13
